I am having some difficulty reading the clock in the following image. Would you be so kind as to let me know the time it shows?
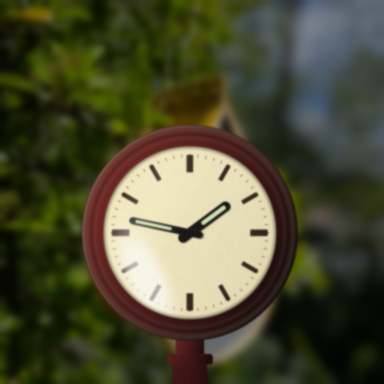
1:47
